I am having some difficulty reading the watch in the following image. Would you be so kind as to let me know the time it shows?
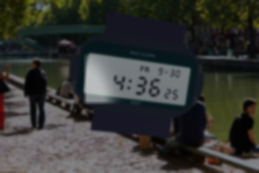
4:36
